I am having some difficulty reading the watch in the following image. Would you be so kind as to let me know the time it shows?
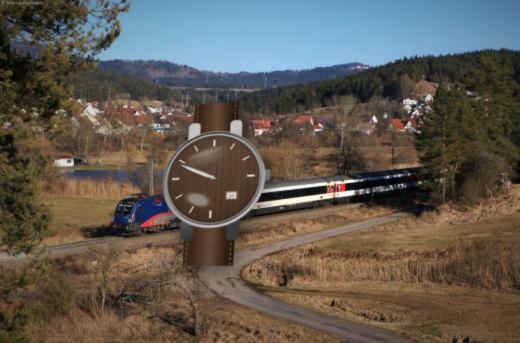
9:49
